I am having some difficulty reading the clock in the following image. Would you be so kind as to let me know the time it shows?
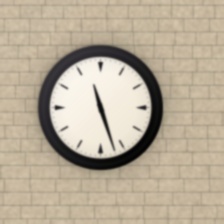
11:27
